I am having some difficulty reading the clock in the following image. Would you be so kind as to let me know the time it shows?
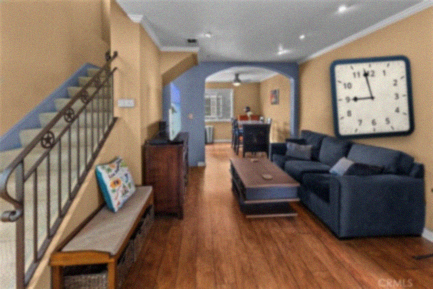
8:58
